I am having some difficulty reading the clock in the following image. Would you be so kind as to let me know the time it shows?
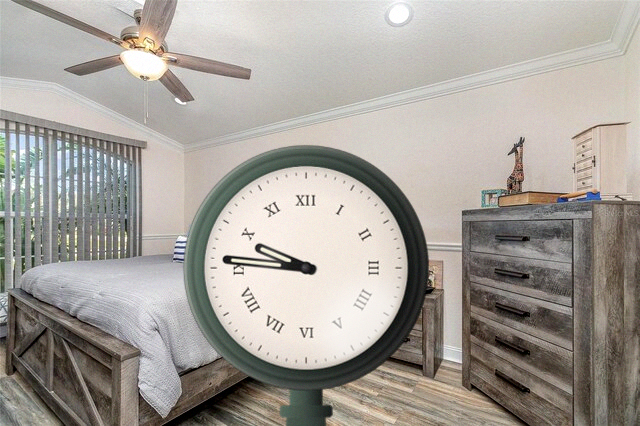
9:46
